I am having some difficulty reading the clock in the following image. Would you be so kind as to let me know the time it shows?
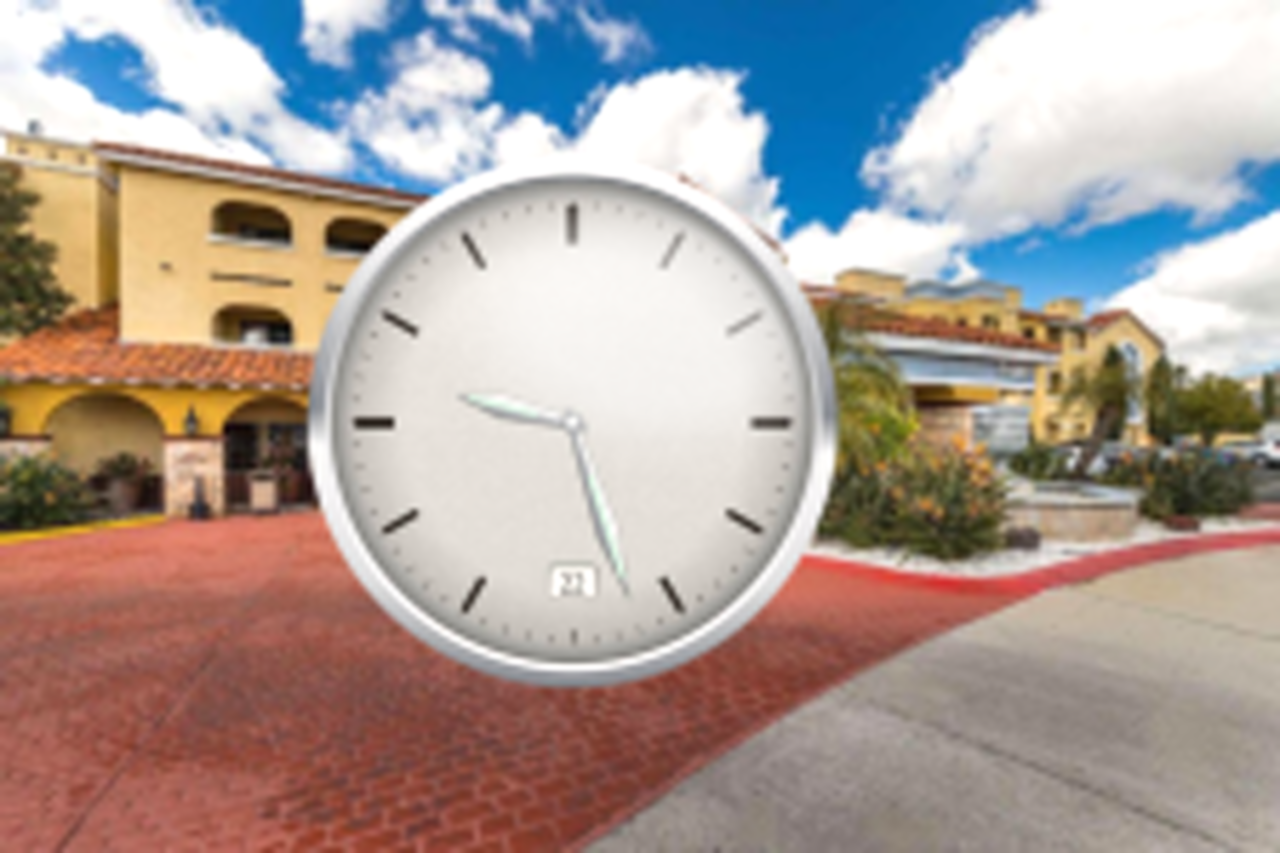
9:27
